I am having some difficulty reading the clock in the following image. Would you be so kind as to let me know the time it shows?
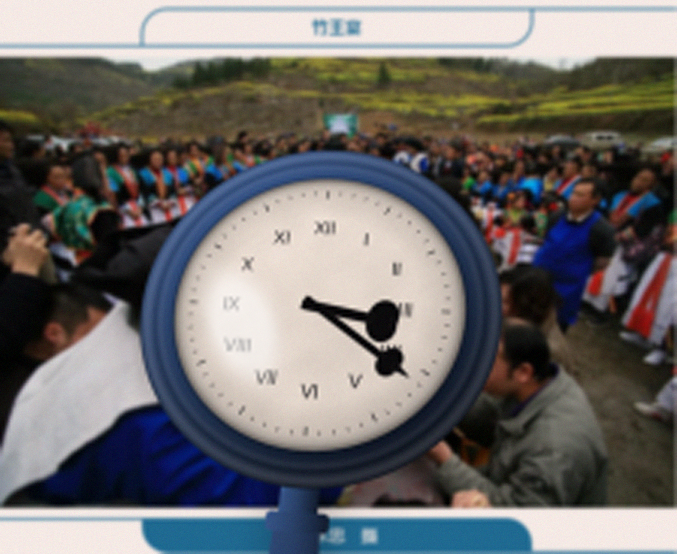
3:21
